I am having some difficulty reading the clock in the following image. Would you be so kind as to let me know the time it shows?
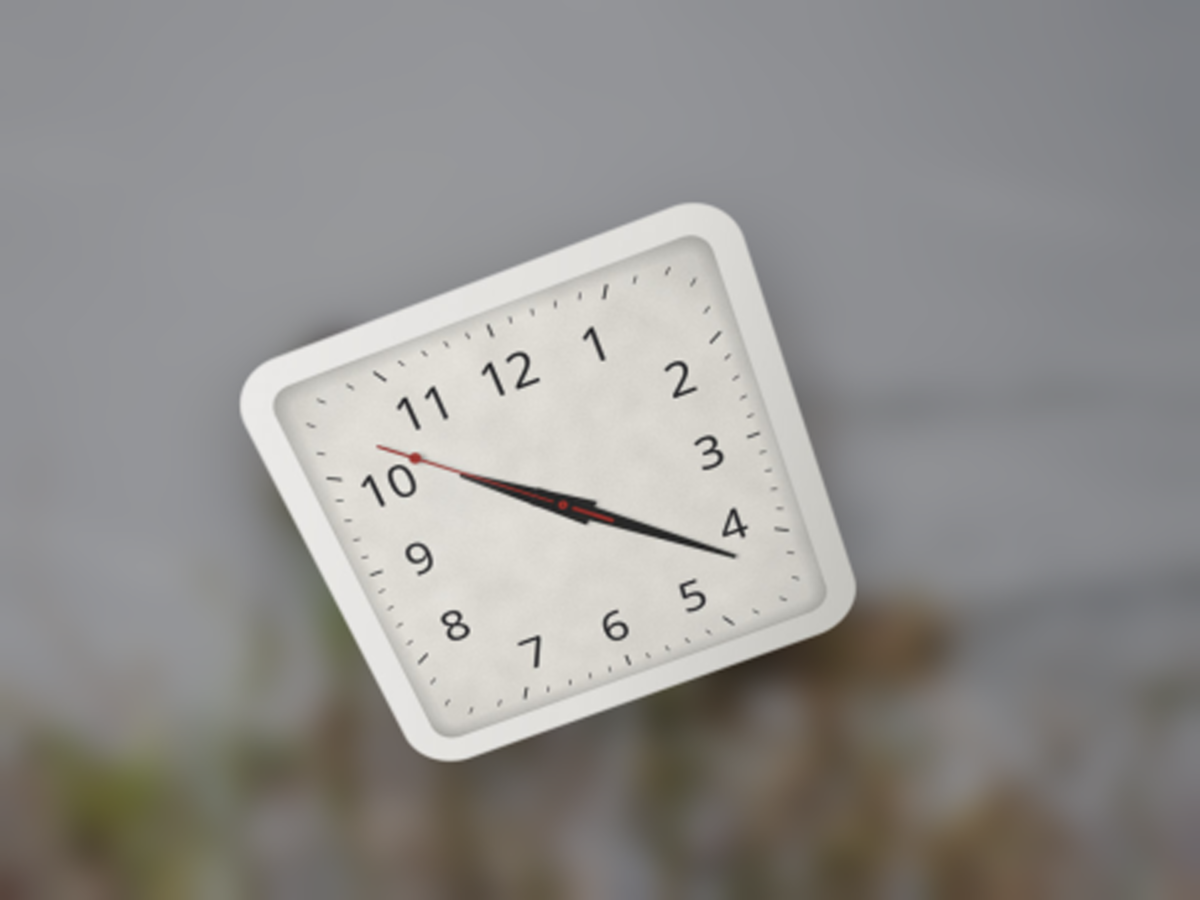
10:21:52
